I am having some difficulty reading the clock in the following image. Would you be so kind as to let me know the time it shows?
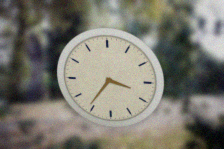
3:36
